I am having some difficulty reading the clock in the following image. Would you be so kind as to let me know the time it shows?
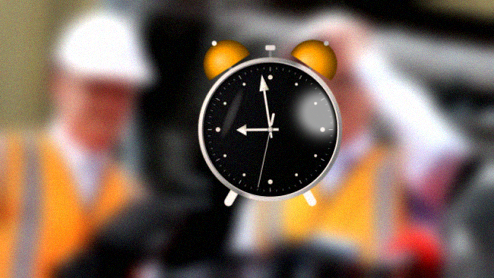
8:58:32
